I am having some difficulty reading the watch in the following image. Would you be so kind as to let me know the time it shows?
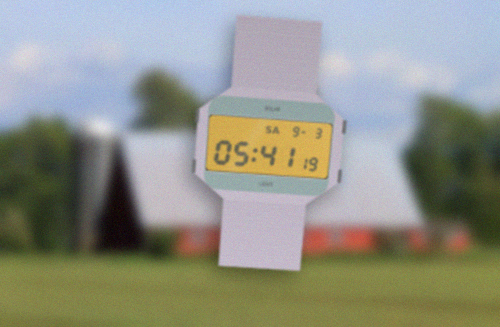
5:41:19
